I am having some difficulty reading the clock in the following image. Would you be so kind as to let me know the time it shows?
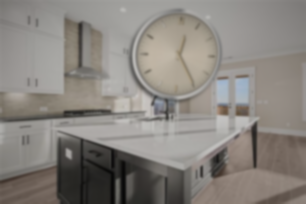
12:25
